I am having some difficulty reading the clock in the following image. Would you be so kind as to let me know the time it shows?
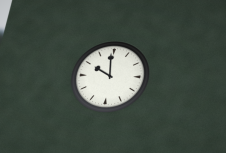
9:59
